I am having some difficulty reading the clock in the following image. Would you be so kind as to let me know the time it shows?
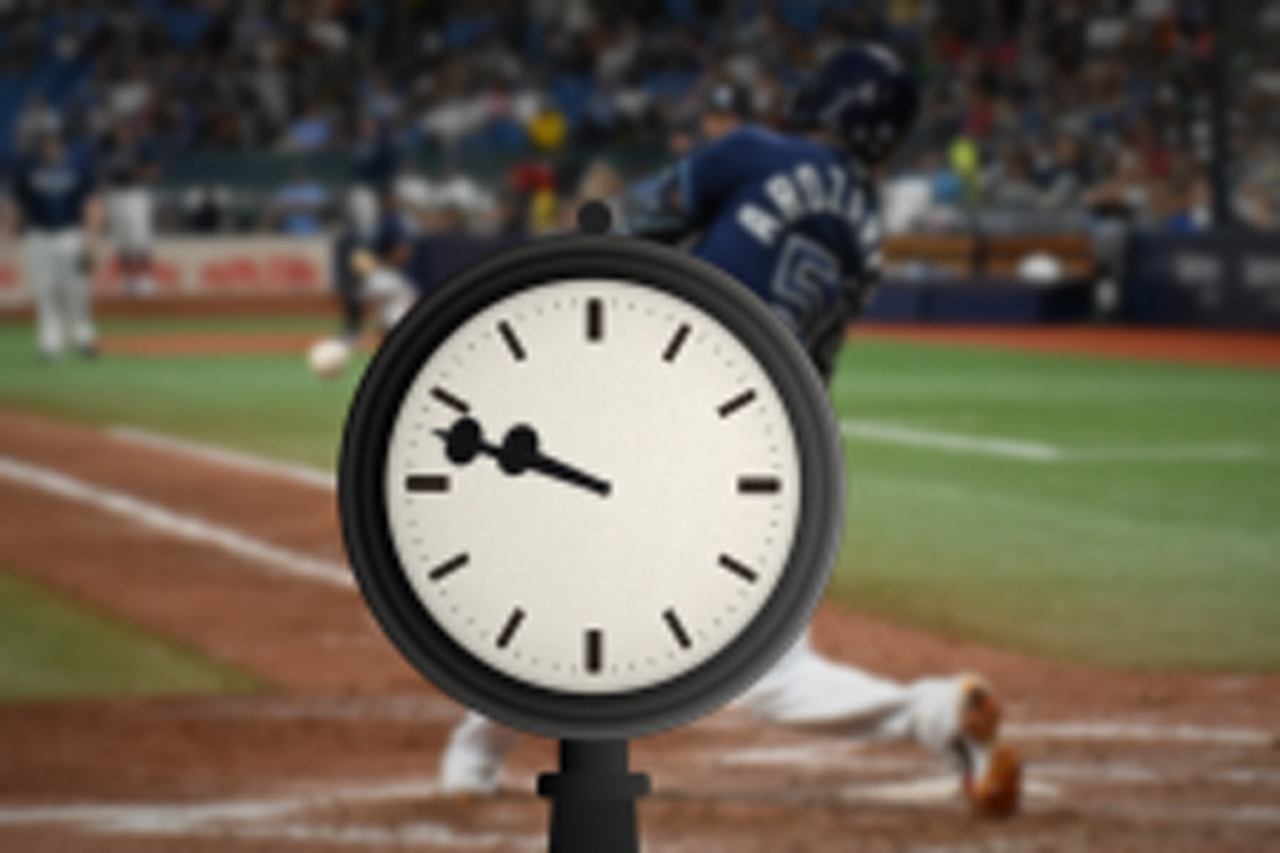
9:48
